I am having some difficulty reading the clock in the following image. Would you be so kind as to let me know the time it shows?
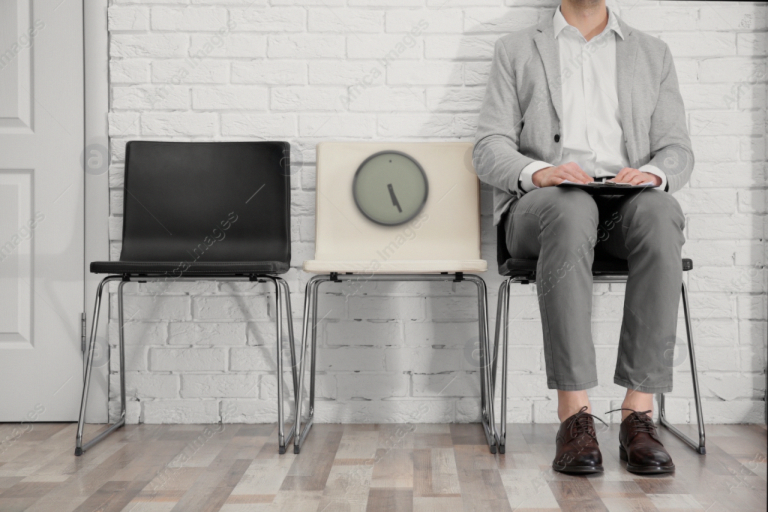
5:26
